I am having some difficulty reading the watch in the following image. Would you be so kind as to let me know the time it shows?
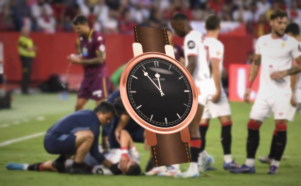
11:54
